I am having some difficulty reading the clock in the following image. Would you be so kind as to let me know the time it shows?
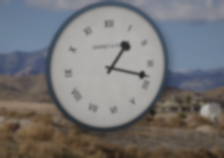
1:18
